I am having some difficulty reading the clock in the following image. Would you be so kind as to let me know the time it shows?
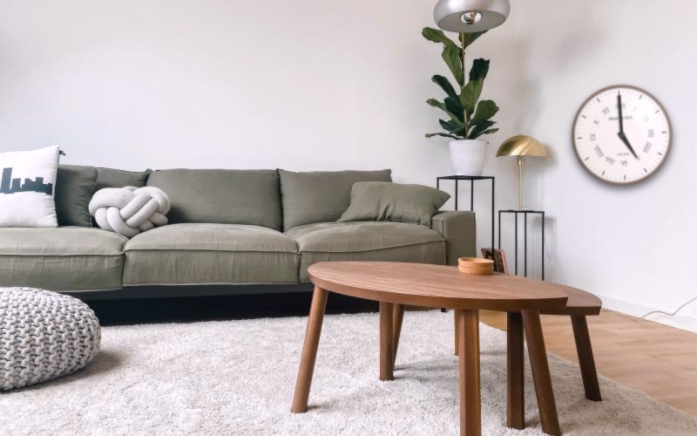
5:00
